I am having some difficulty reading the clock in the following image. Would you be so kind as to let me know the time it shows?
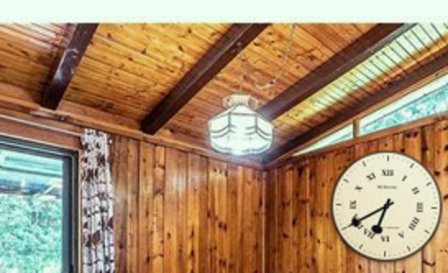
6:40
